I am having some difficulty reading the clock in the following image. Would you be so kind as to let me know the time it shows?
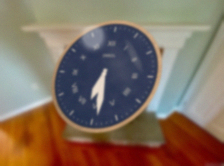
6:29
